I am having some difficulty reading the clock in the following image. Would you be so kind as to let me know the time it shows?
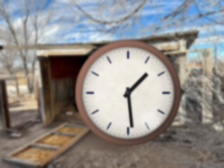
1:29
